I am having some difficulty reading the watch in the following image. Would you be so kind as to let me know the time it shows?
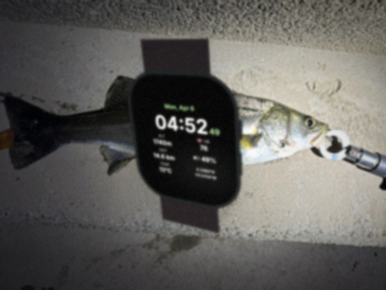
4:52
